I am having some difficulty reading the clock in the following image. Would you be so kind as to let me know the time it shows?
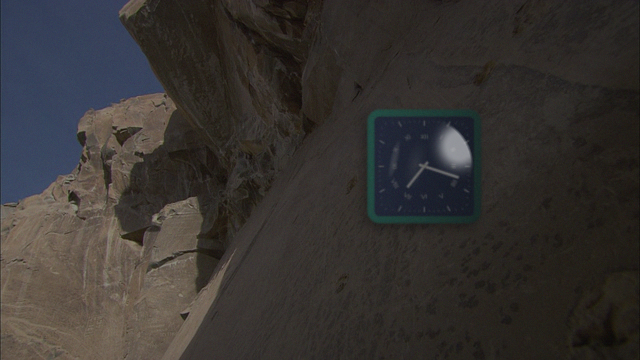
7:18
